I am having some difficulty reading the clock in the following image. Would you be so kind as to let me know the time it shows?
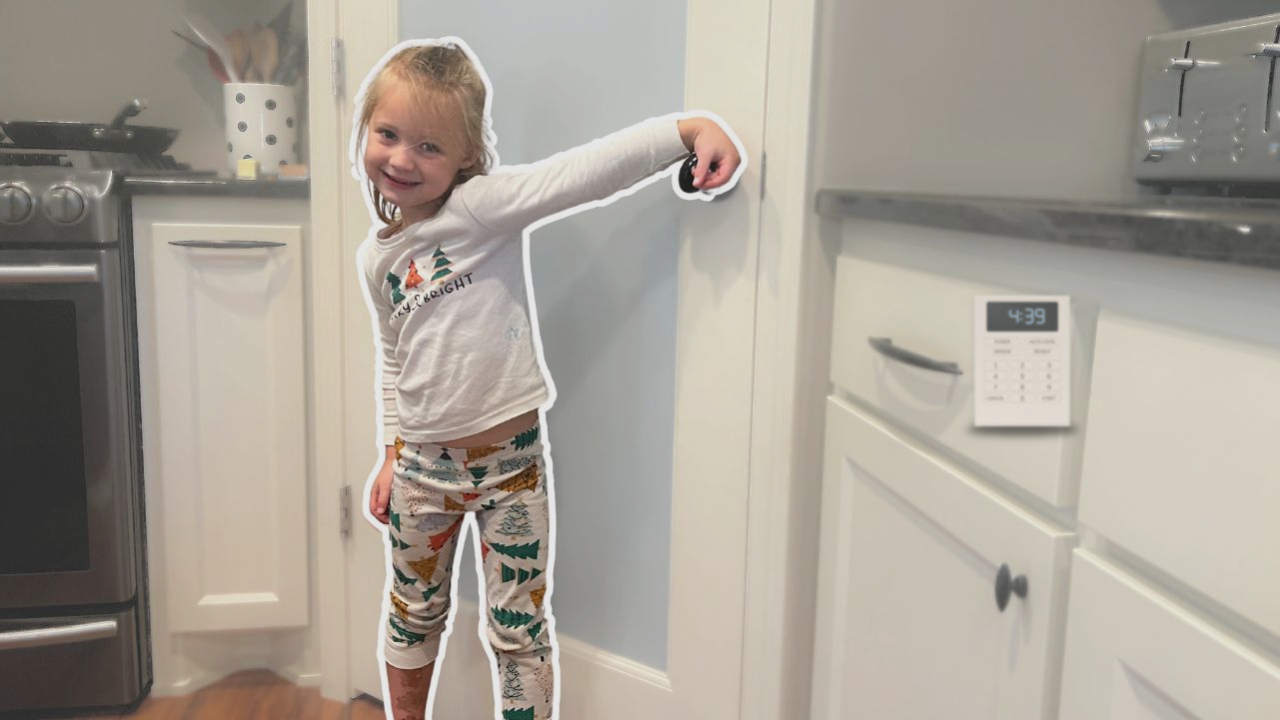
4:39
